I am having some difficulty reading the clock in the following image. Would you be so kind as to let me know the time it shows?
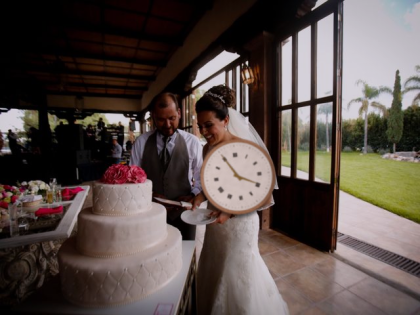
3:55
